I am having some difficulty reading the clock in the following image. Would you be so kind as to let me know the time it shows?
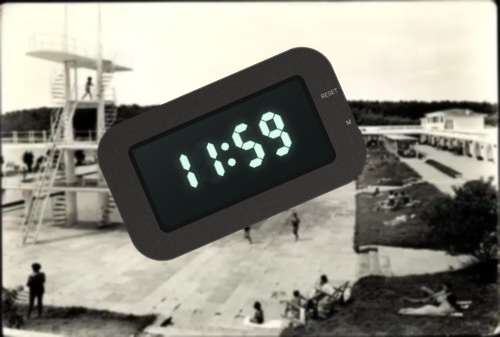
11:59
